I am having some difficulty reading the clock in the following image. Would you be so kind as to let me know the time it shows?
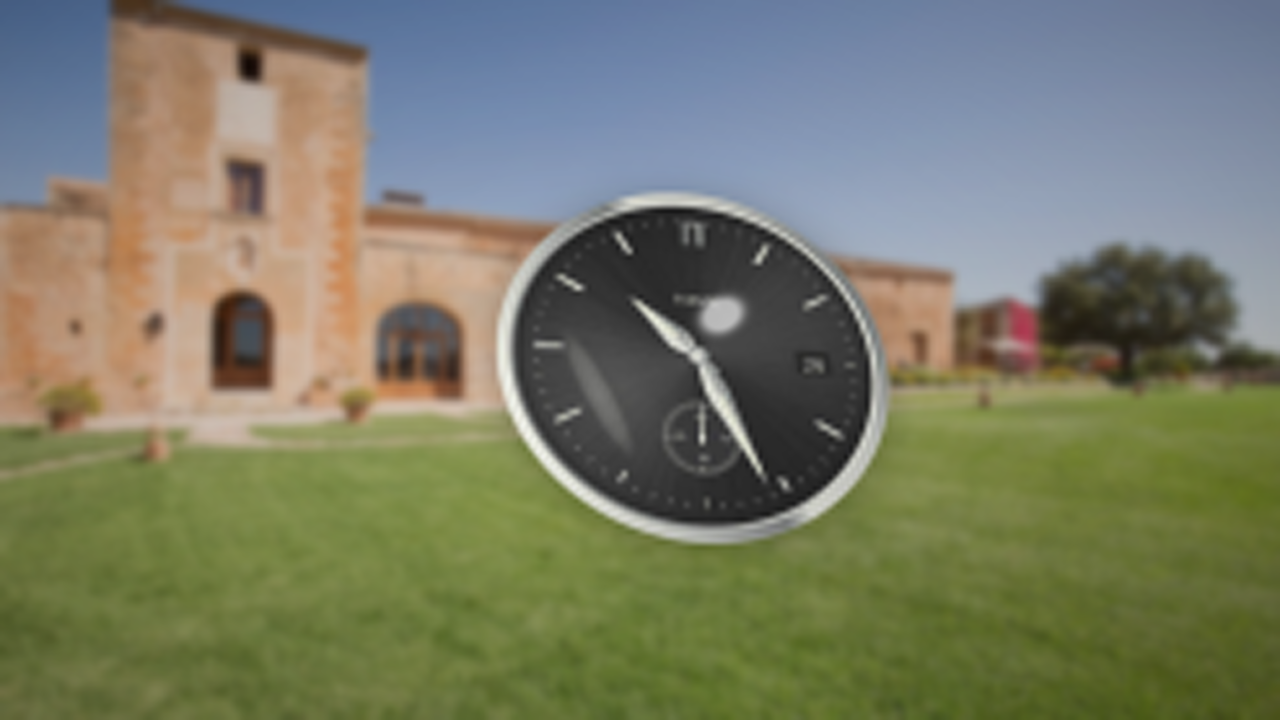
10:26
